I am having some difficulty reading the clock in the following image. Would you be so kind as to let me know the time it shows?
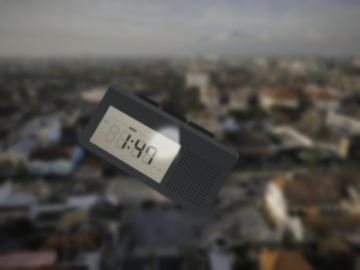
1:47
